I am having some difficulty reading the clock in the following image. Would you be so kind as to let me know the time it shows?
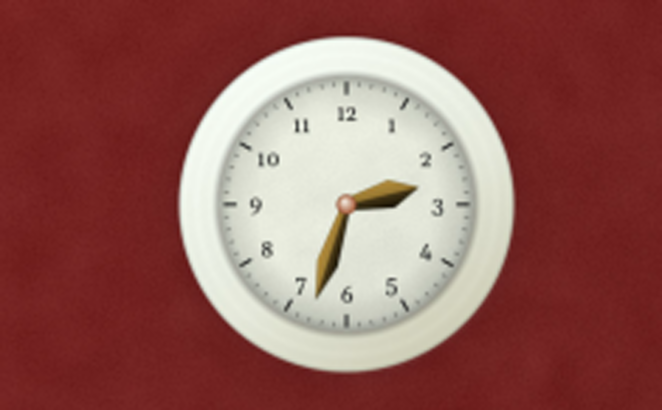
2:33
